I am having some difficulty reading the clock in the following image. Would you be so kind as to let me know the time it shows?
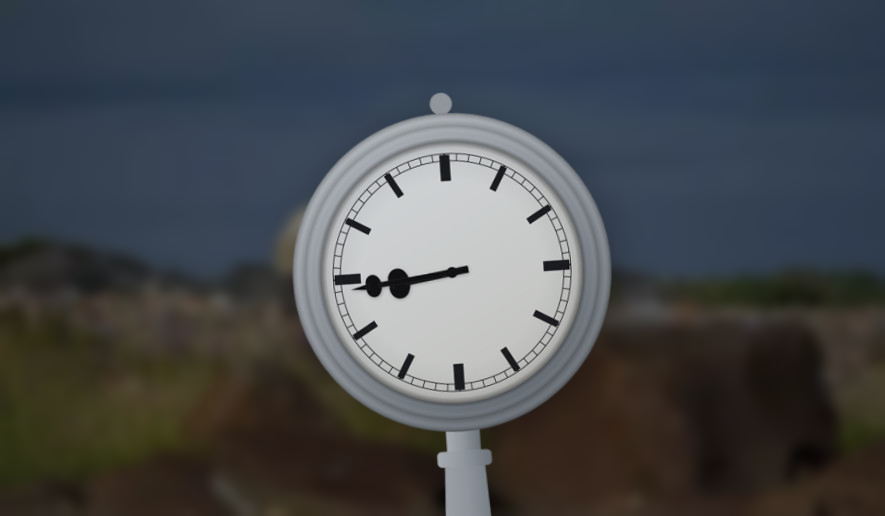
8:44
